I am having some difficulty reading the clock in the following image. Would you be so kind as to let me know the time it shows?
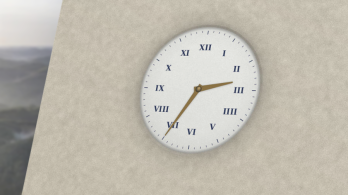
2:35
